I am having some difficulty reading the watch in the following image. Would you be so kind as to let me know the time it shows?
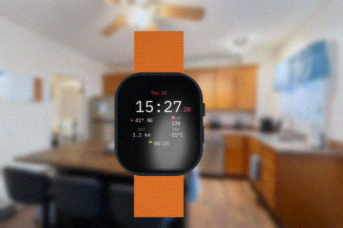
15:27
